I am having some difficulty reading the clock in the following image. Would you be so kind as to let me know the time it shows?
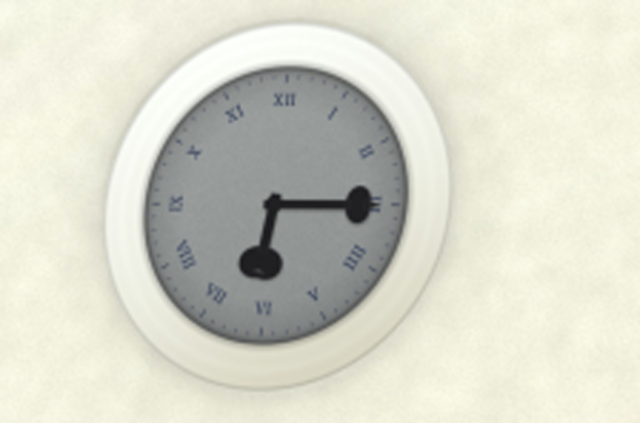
6:15
